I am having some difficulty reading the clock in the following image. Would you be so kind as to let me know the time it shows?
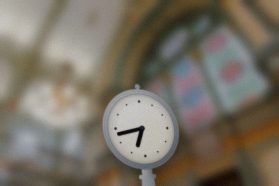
6:43
